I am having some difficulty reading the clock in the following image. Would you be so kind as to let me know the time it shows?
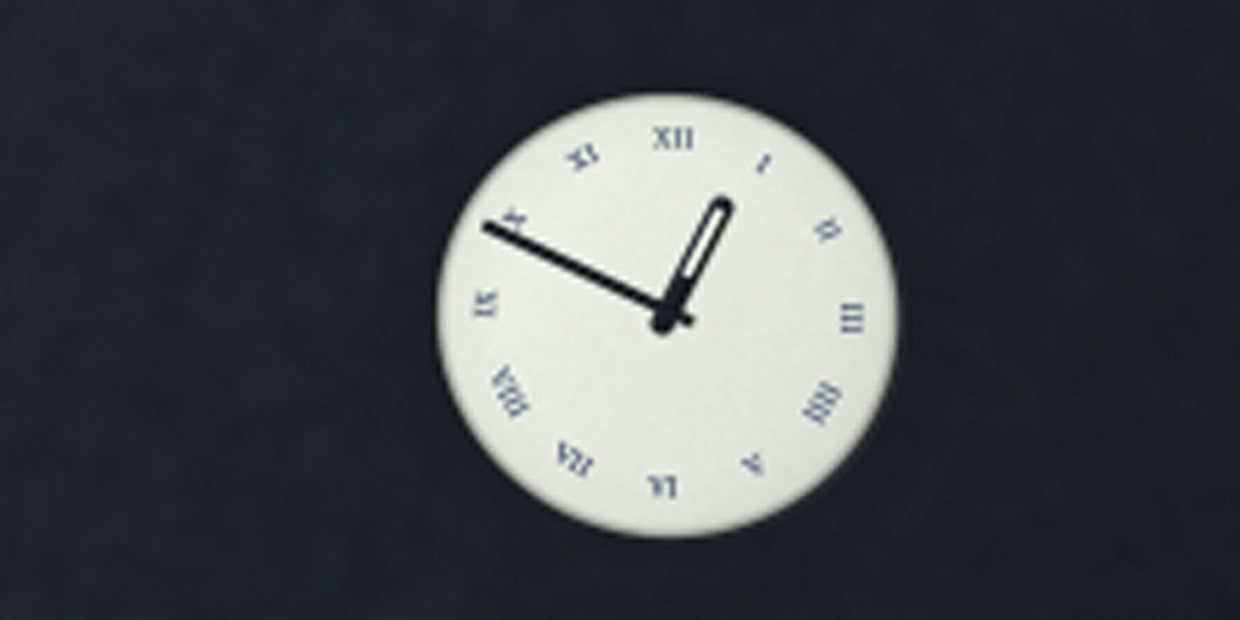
12:49
